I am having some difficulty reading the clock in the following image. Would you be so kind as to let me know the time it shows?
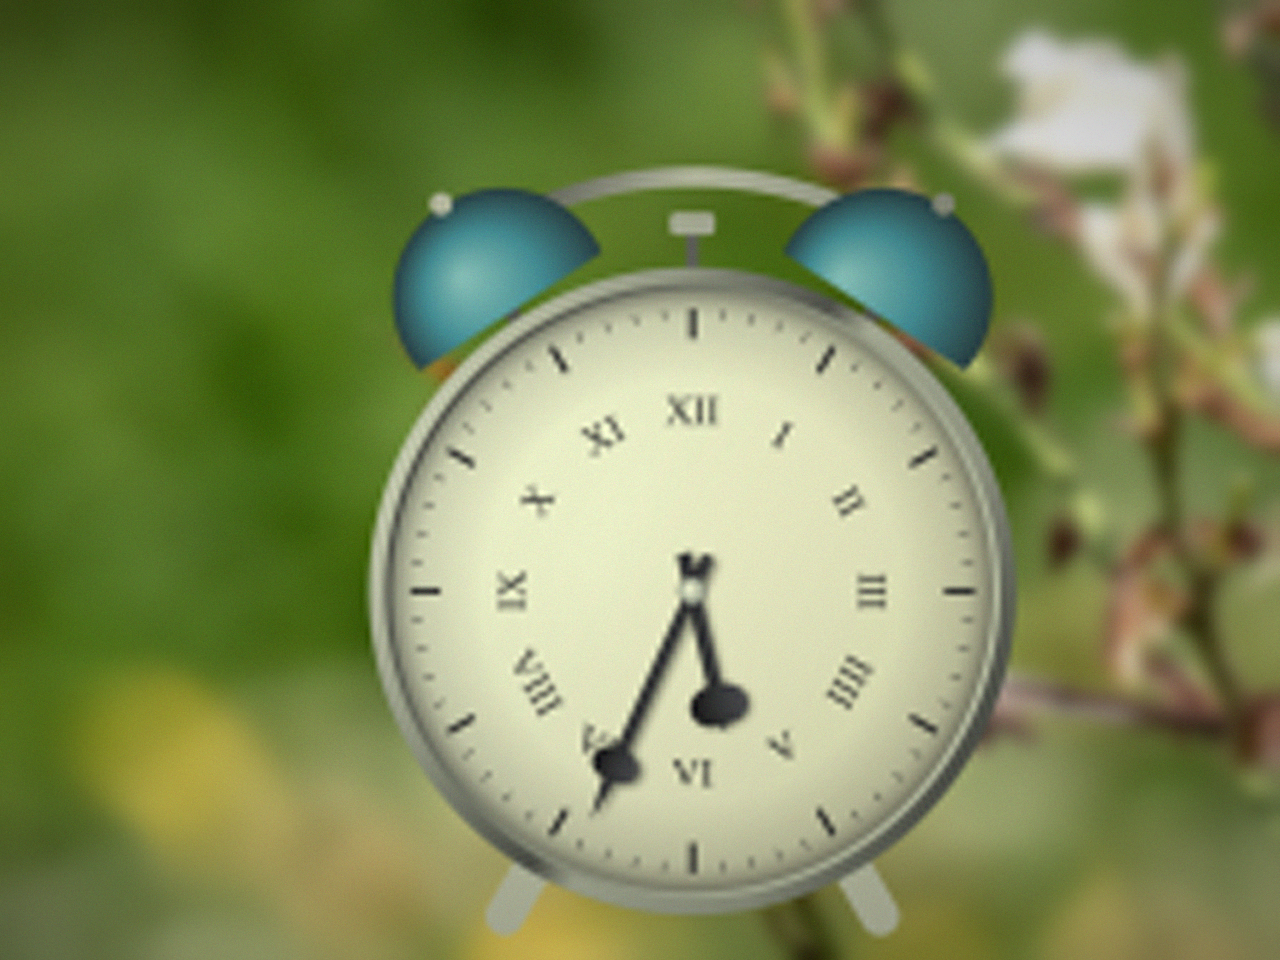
5:34
